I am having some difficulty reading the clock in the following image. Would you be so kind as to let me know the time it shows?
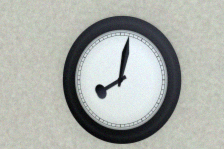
8:02
